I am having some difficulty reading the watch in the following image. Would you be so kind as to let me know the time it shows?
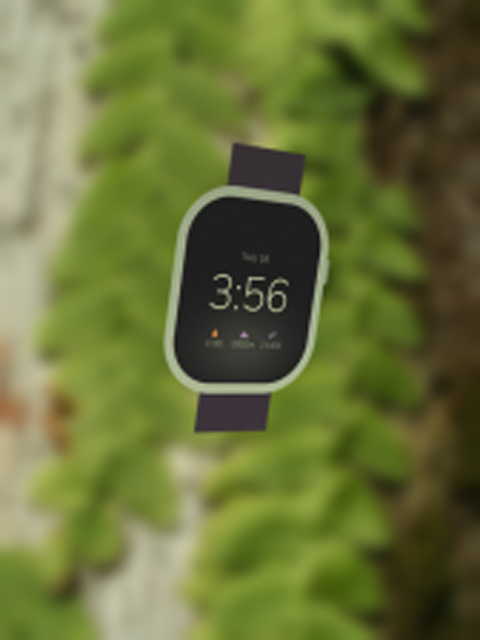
3:56
